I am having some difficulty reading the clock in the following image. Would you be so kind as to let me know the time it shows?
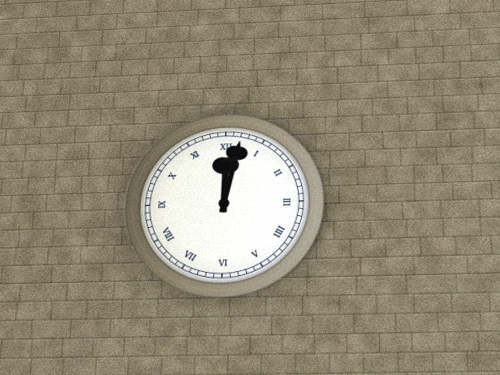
12:02
